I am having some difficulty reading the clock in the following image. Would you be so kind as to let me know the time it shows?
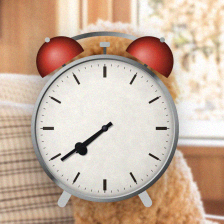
7:39
